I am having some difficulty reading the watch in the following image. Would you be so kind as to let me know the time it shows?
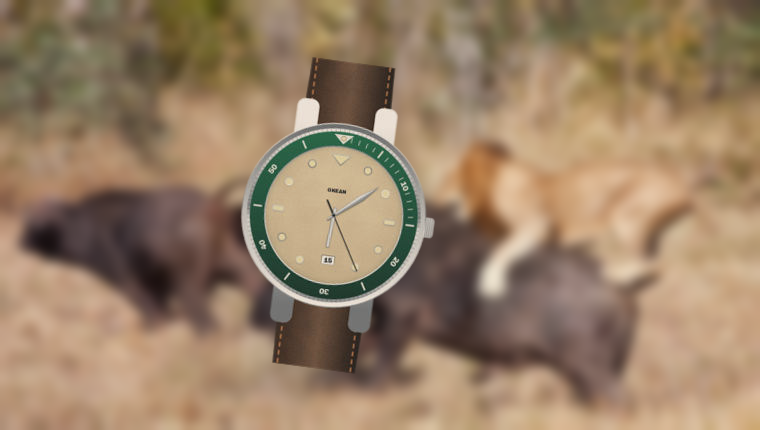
6:08:25
